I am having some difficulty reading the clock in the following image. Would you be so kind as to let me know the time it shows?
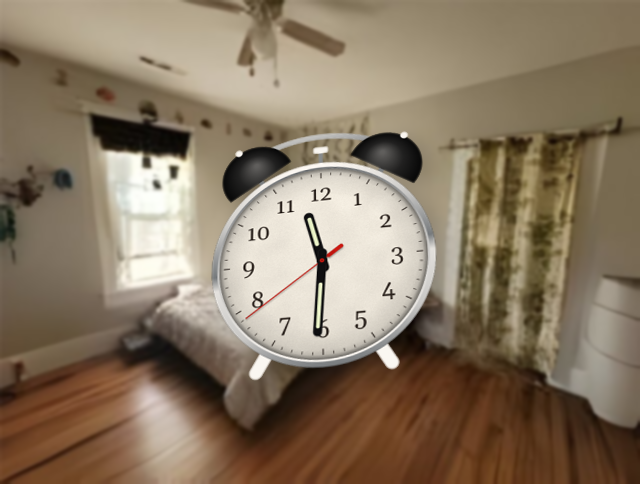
11:30:39
